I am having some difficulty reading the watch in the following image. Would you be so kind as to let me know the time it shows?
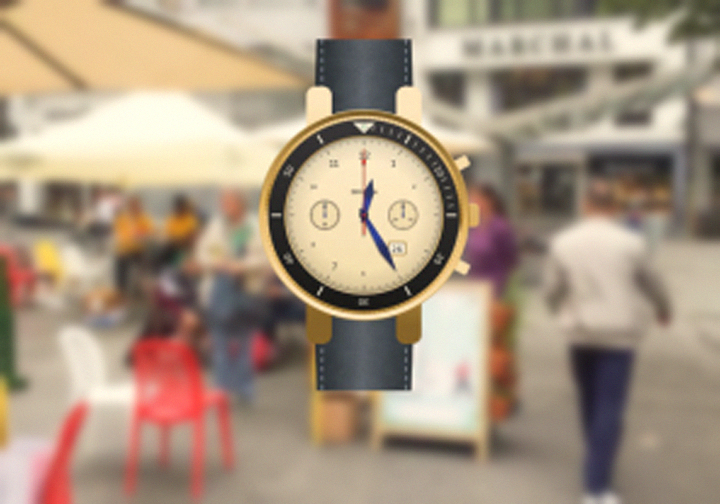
12:25
